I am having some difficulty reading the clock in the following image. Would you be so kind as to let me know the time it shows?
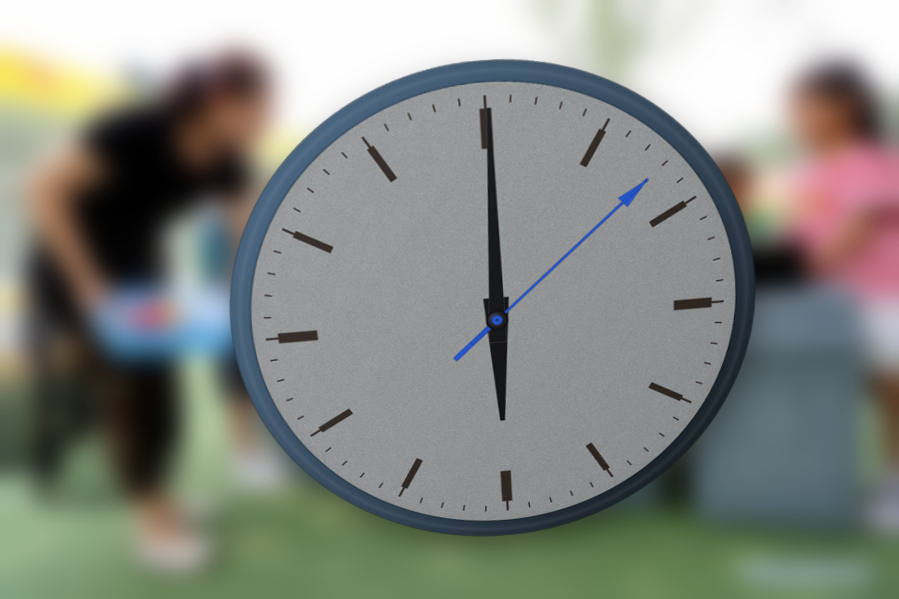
6:00:08
